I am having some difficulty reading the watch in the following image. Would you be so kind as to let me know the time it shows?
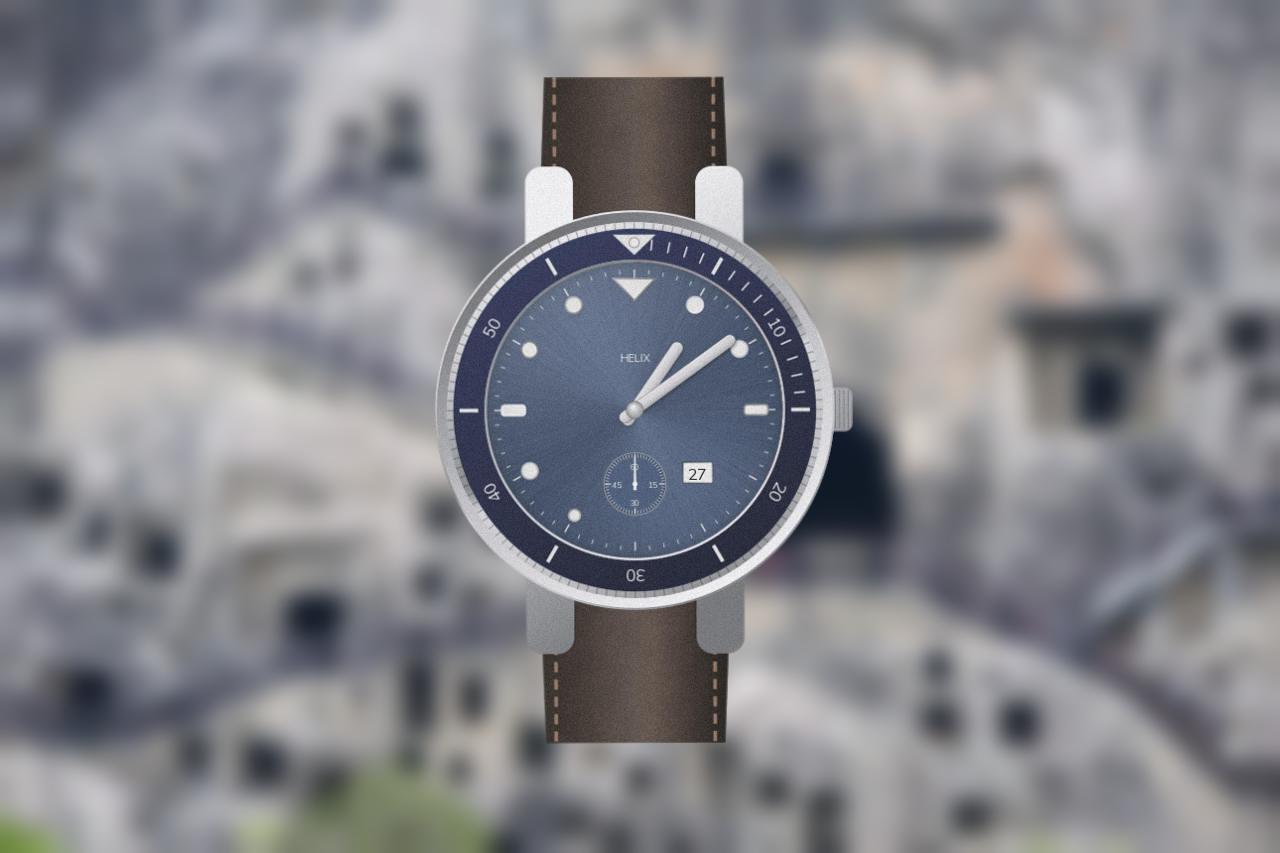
1:09
